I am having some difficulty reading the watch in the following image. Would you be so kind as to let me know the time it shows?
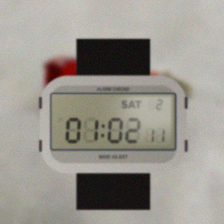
1:02:11
